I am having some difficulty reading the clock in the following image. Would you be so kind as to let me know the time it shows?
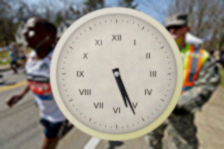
5:26
